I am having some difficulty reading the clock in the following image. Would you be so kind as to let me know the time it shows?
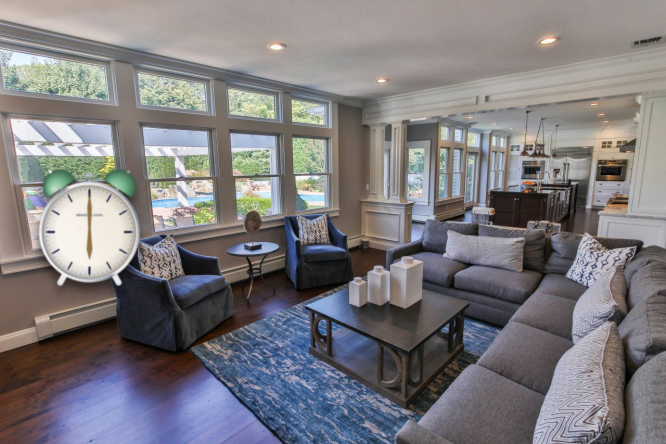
6:00
